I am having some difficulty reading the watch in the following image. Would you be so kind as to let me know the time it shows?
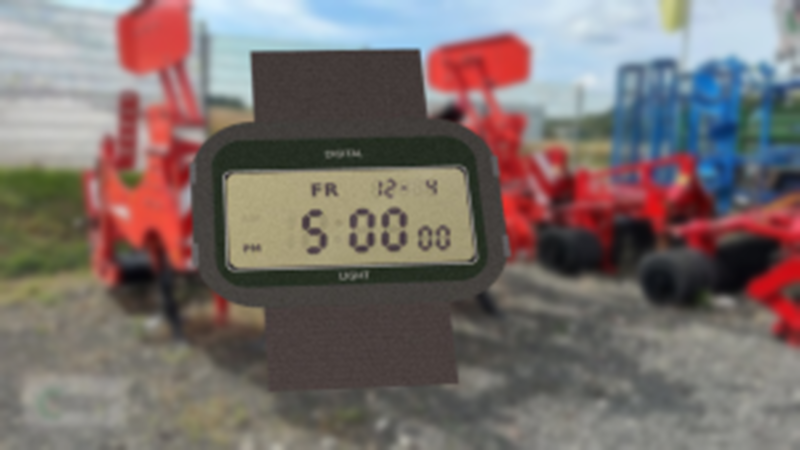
5:00:00
